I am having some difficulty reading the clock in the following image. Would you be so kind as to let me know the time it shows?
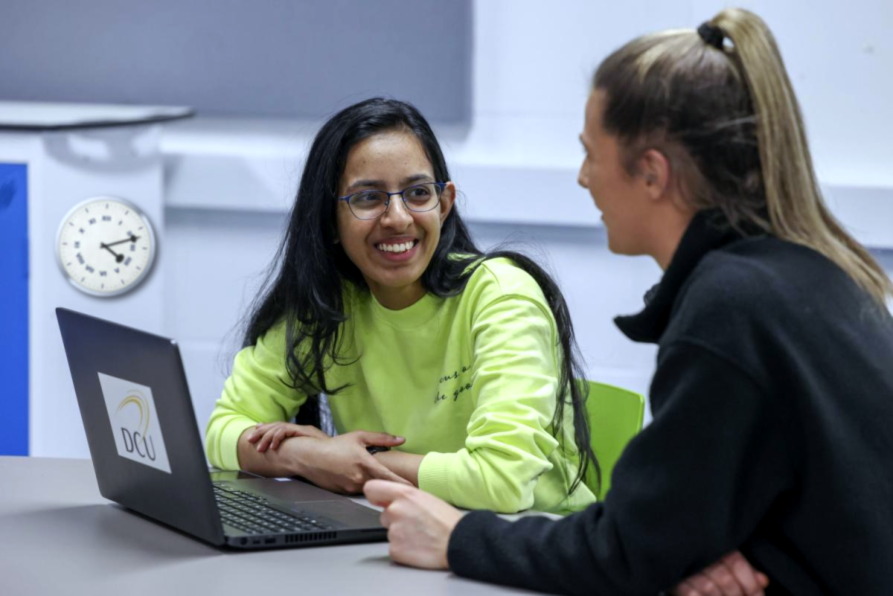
4:12
